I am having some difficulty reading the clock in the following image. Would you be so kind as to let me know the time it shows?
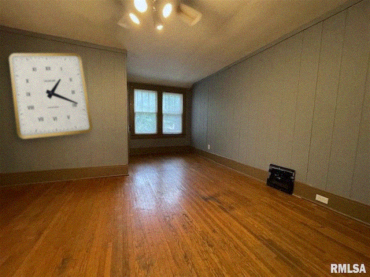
1:19
